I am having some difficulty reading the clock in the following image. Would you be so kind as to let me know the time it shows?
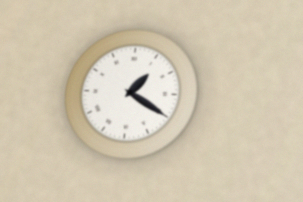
1:20
